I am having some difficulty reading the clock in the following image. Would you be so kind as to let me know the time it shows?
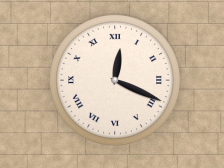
12:19
